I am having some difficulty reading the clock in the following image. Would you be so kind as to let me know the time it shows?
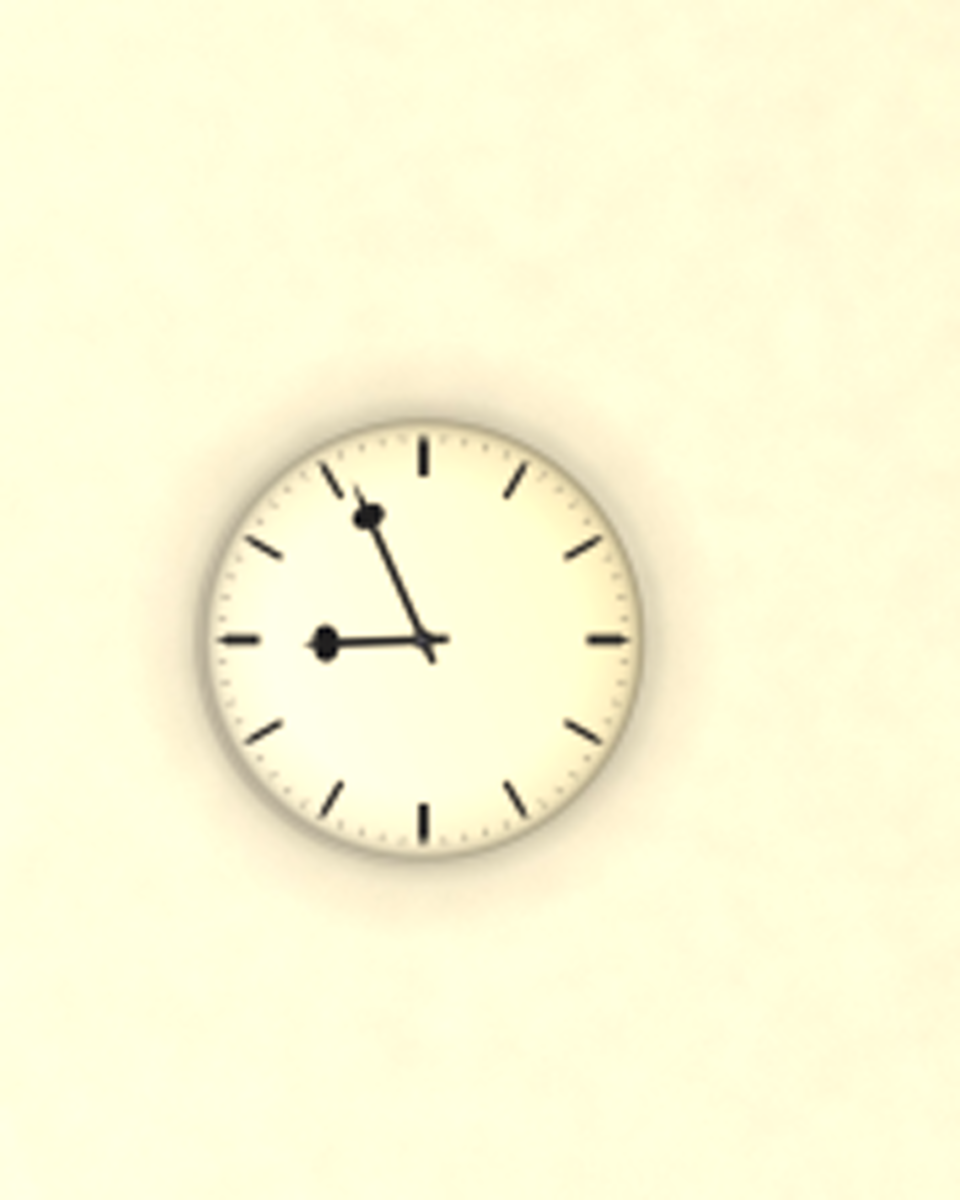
8:56
